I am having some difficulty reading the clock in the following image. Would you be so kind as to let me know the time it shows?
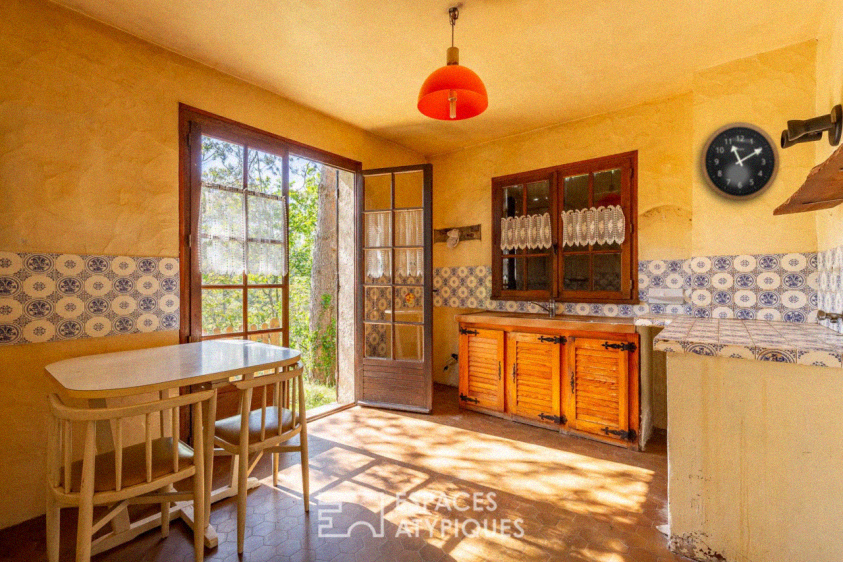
11:10
